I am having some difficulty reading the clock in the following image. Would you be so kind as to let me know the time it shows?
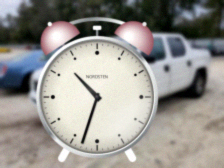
10:33
